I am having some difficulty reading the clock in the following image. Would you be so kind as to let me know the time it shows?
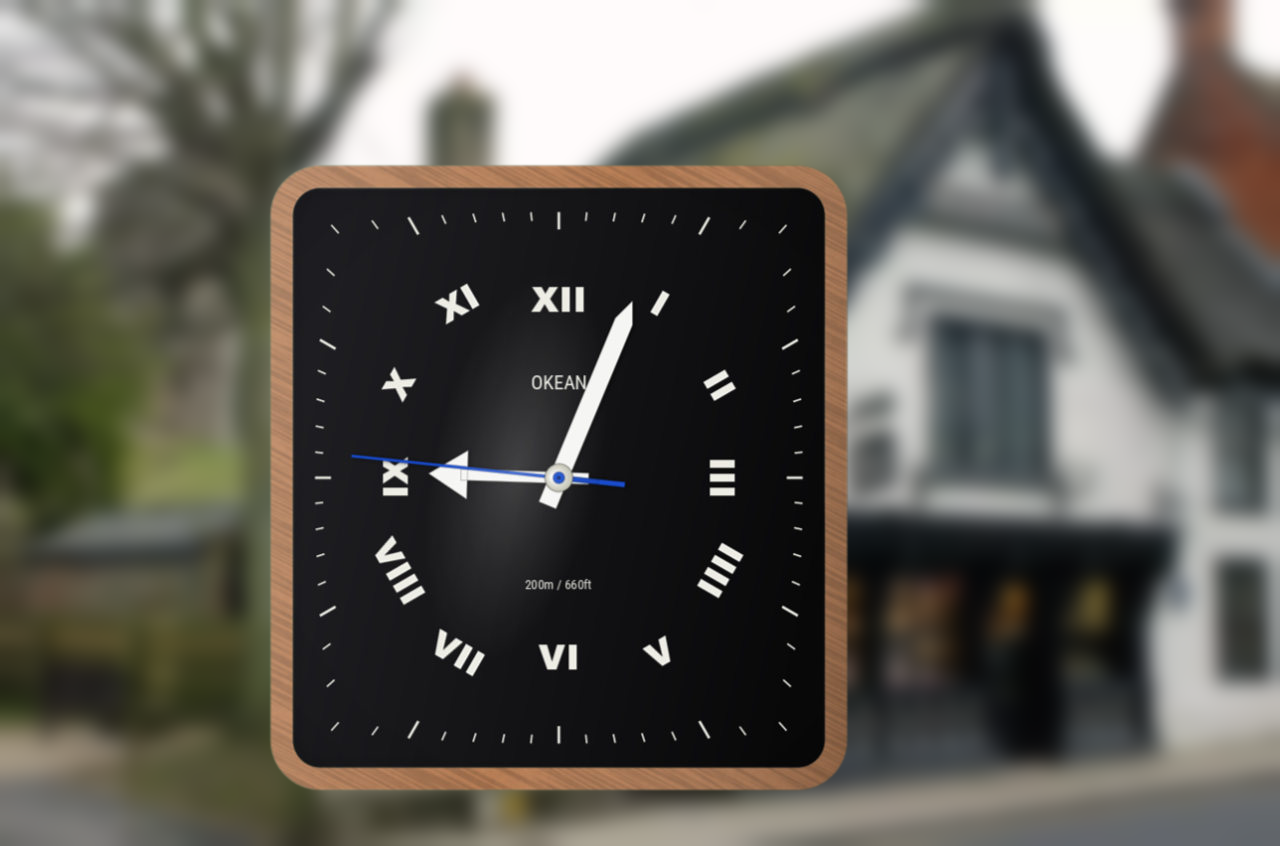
9:03:46
